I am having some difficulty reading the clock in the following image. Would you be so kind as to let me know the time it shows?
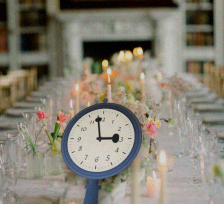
2:58
